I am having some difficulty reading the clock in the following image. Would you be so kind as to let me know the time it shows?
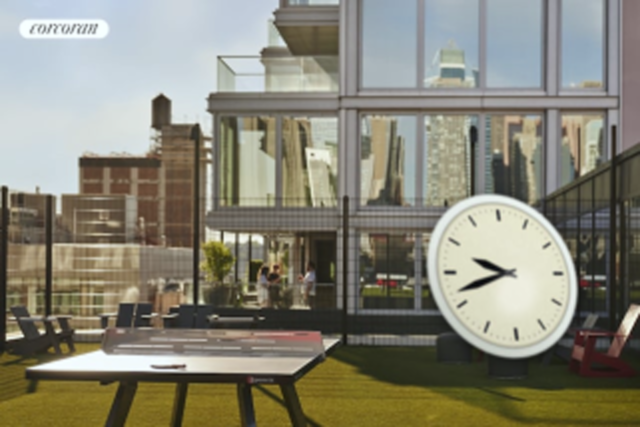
9:42
